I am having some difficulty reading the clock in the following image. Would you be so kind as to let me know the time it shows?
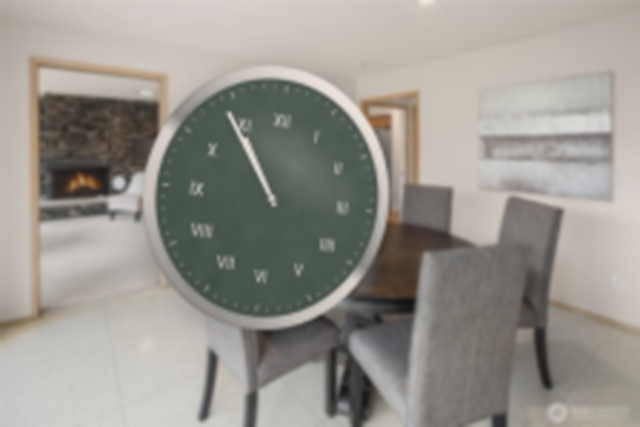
10:54
